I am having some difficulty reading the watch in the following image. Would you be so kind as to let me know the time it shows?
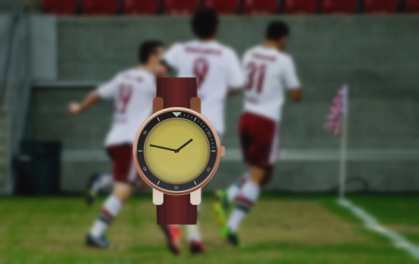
1:47
